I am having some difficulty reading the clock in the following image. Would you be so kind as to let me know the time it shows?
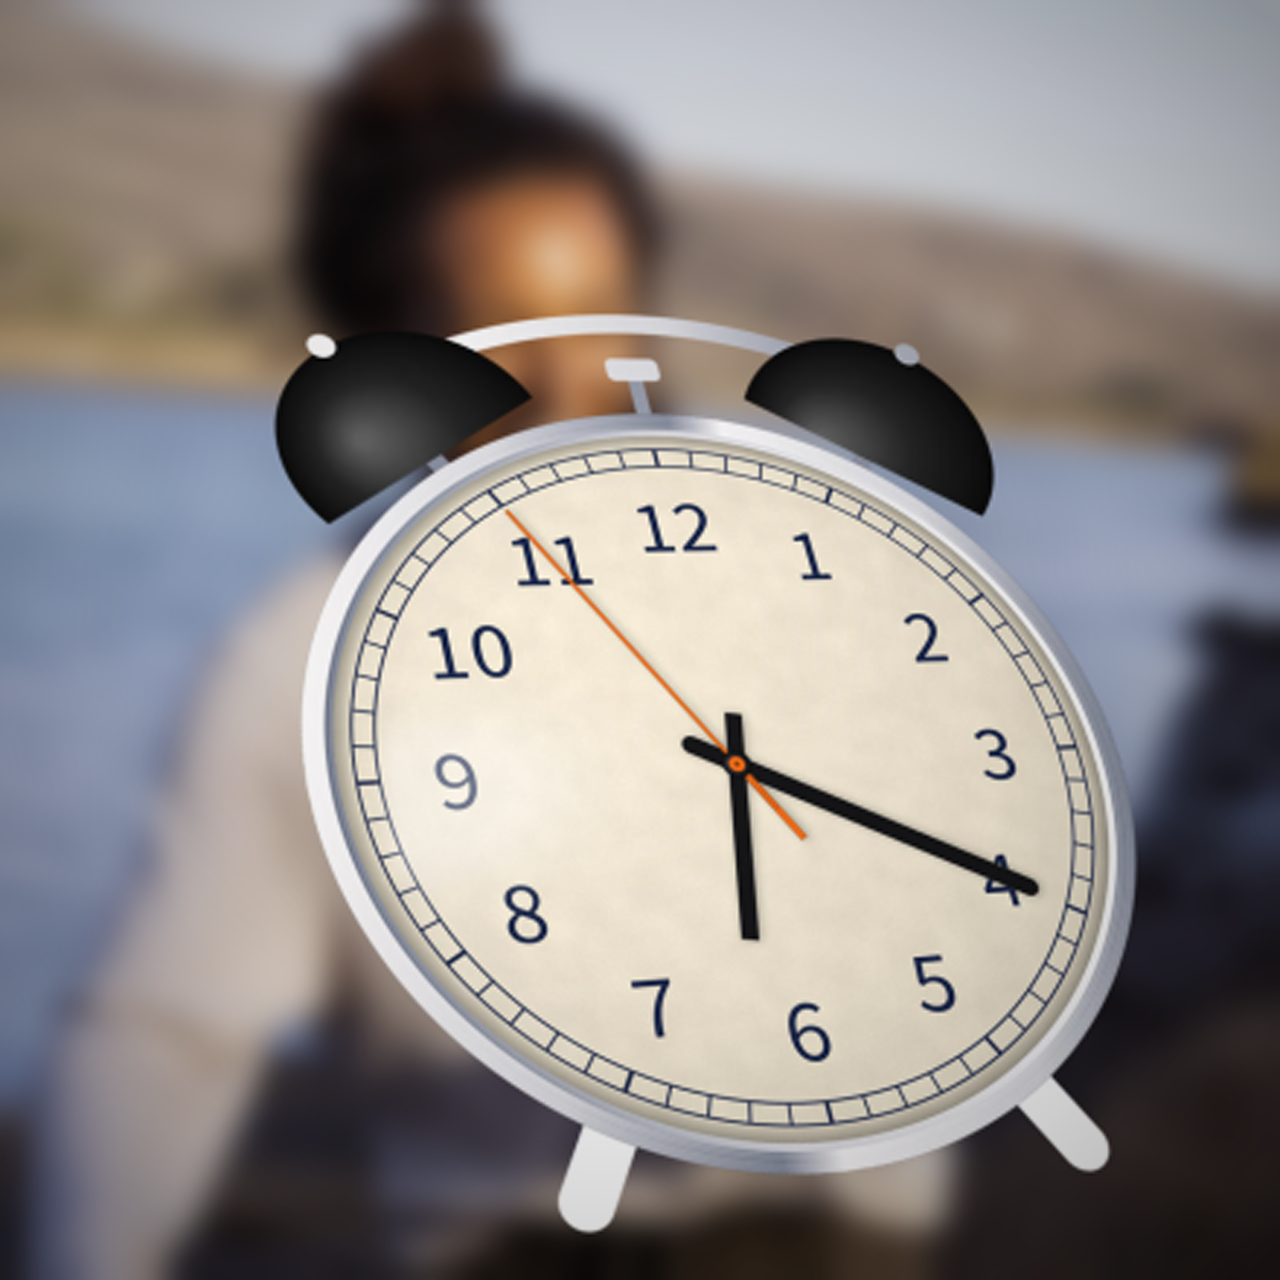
6:19:55
